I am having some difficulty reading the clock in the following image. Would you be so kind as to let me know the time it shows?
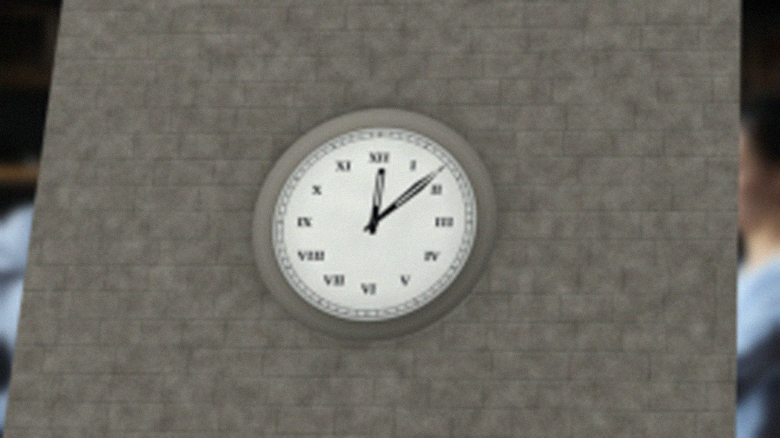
12:08
